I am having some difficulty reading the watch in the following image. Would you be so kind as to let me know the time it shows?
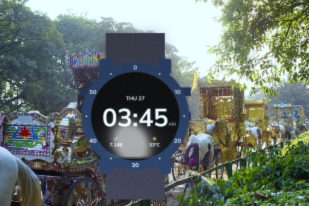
3:45
